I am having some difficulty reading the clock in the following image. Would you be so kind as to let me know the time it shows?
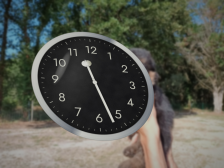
11:27
